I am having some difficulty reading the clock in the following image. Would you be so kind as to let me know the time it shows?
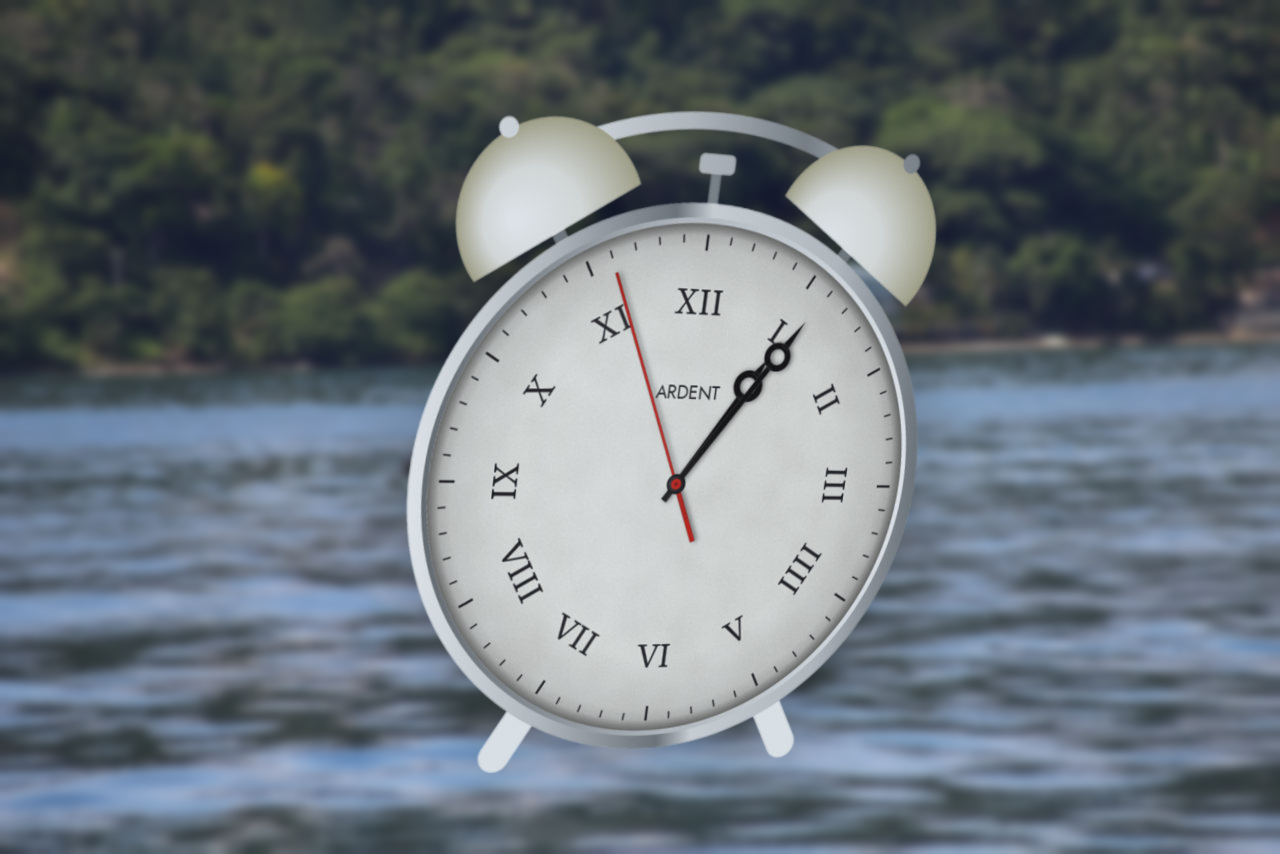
1:05:56
